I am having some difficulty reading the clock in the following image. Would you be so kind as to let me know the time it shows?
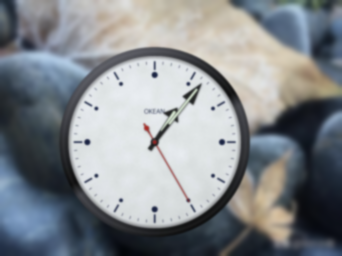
1:06:25
